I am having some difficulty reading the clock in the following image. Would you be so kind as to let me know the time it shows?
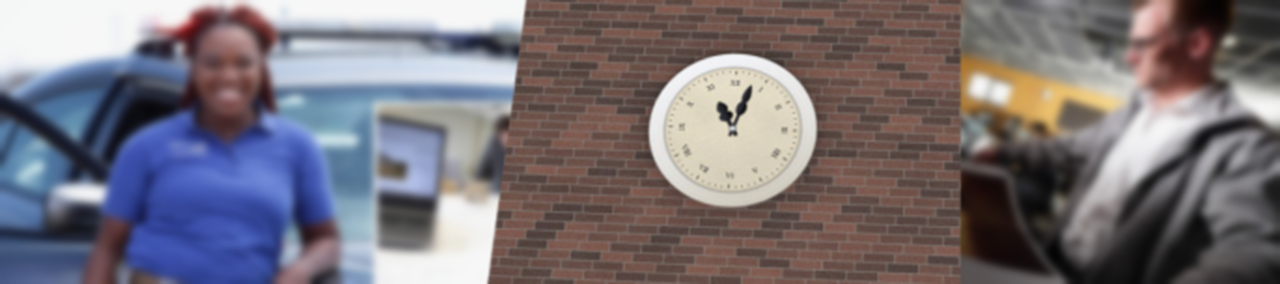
11:03
